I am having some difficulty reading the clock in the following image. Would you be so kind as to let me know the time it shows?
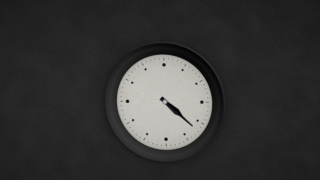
4:22
